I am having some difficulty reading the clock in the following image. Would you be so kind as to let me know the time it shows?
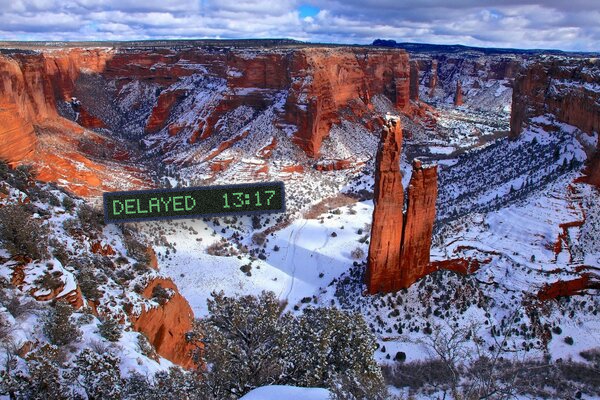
13:17
